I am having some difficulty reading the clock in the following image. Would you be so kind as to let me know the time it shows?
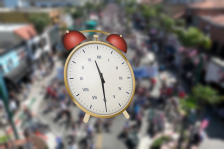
11:30
